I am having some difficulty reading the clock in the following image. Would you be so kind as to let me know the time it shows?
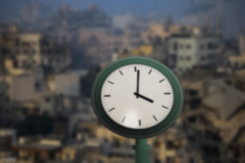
4:01
